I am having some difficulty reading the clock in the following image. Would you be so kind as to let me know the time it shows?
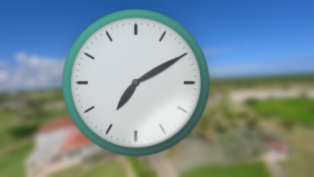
7:10
